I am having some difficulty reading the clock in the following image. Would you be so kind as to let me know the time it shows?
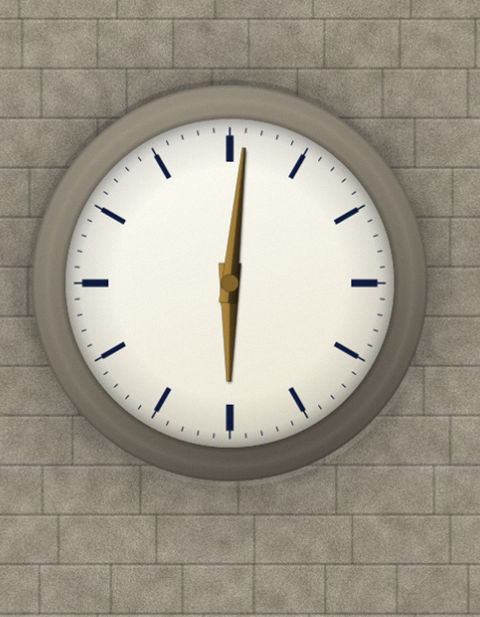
6:01
